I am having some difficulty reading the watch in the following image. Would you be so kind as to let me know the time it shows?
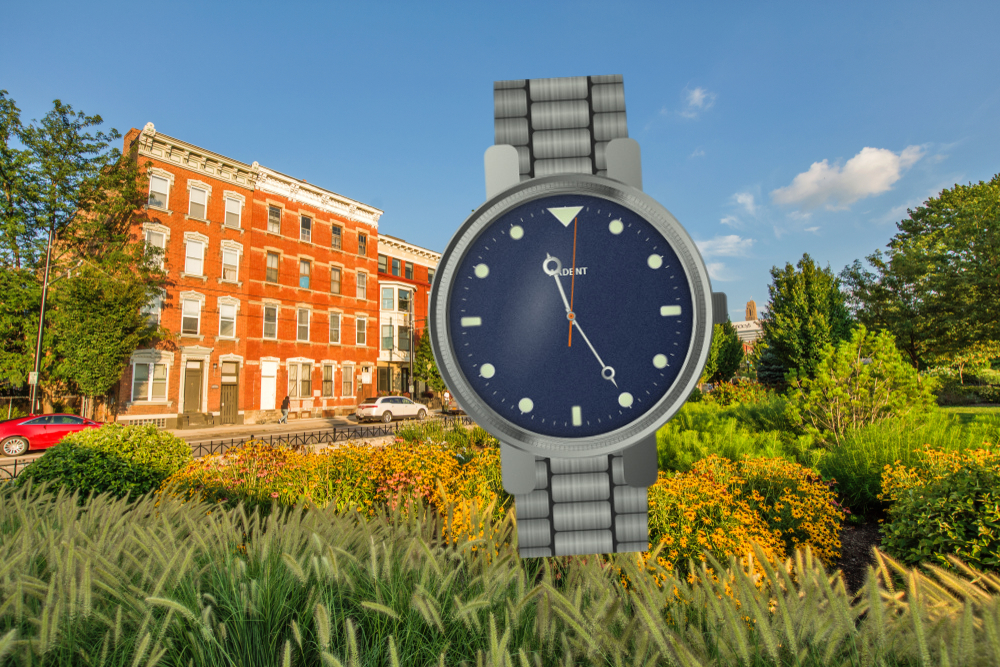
11:25:01
